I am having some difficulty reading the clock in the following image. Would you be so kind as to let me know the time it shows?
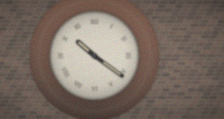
10:21
